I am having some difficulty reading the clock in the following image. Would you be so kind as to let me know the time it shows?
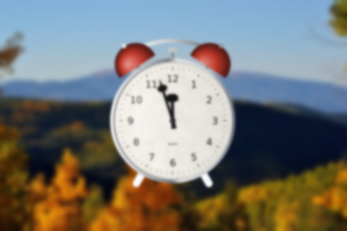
11:57
